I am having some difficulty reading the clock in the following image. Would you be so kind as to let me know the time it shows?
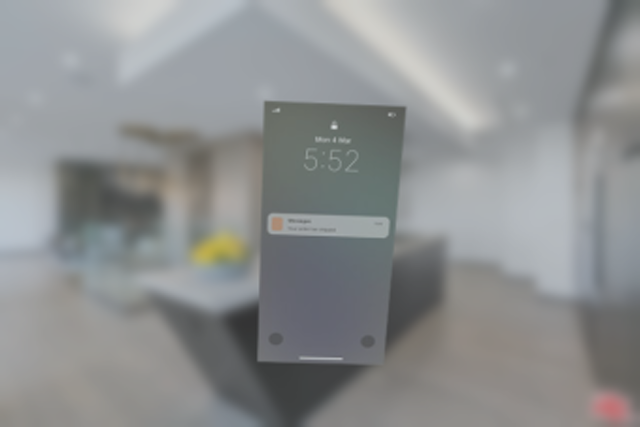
5:52
